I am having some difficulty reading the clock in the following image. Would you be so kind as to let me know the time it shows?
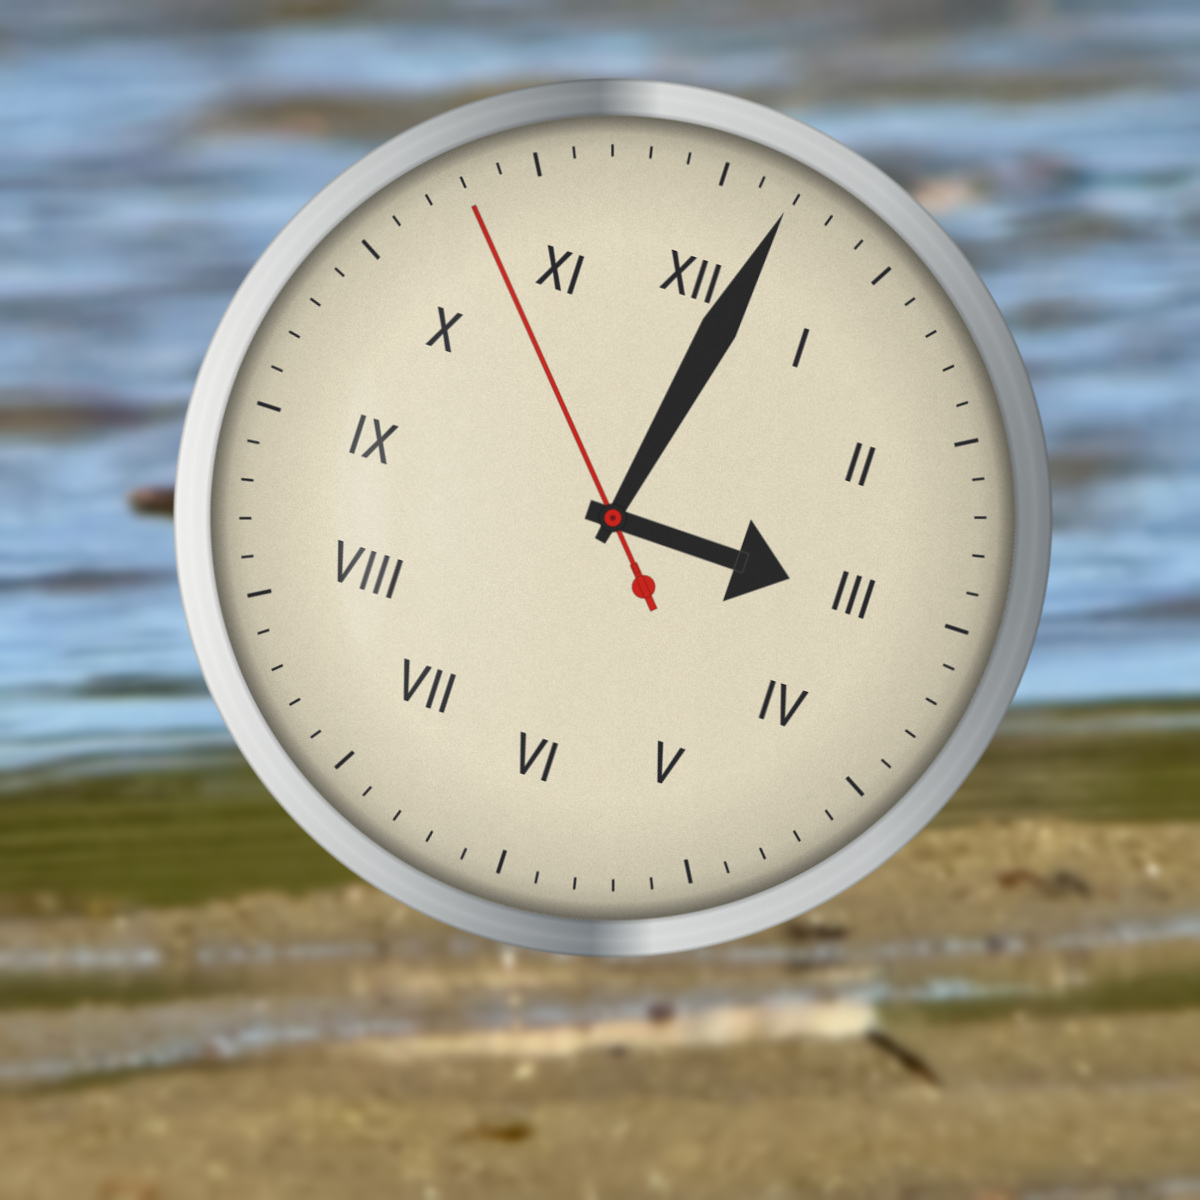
3:01:53
